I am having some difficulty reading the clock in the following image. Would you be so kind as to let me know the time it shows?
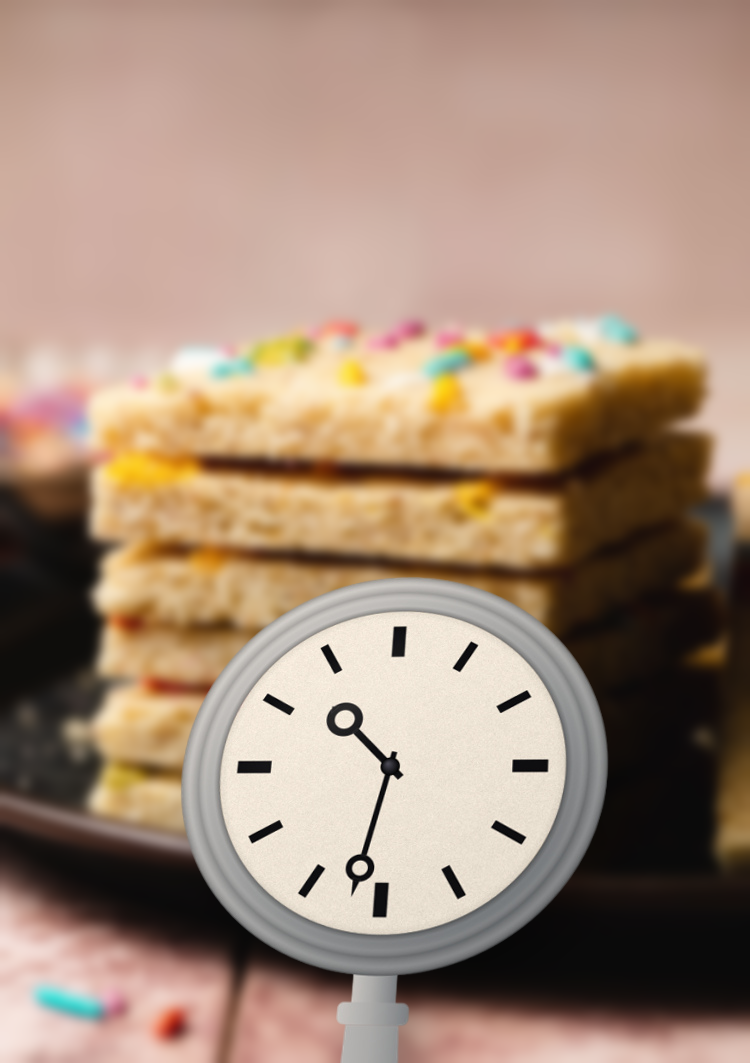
10:32
